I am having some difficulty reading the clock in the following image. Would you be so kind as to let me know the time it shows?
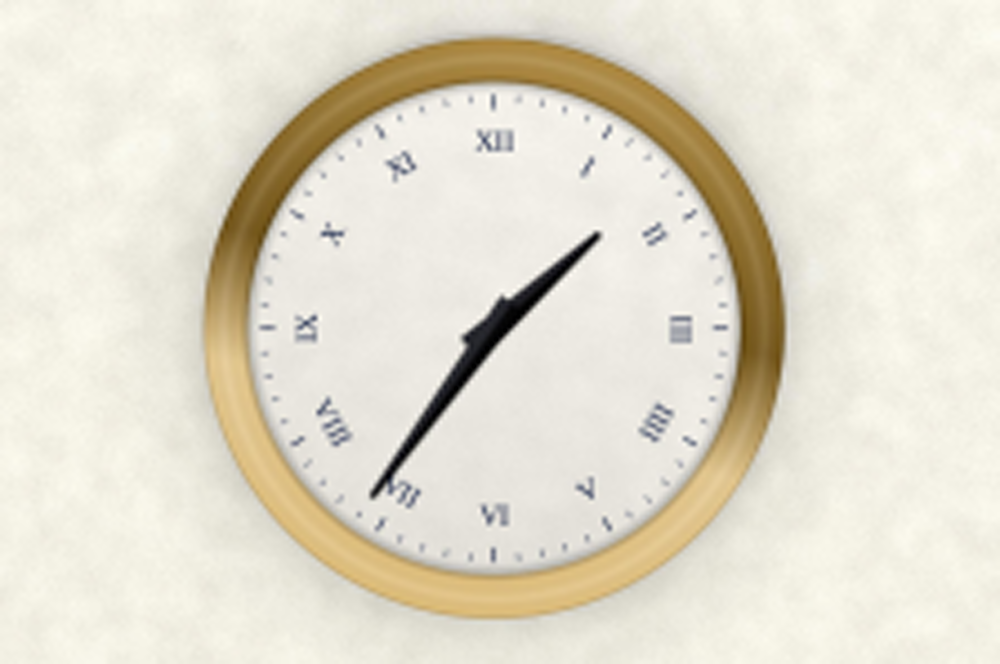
1:36
